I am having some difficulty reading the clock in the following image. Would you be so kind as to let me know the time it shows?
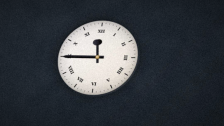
11:45
